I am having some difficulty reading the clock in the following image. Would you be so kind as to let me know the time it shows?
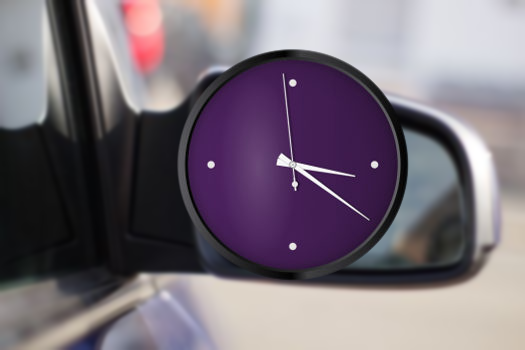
3:20:59
